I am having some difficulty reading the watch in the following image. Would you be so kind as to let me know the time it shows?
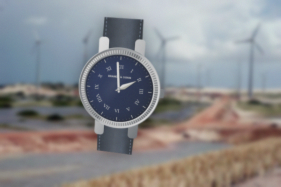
1:59
